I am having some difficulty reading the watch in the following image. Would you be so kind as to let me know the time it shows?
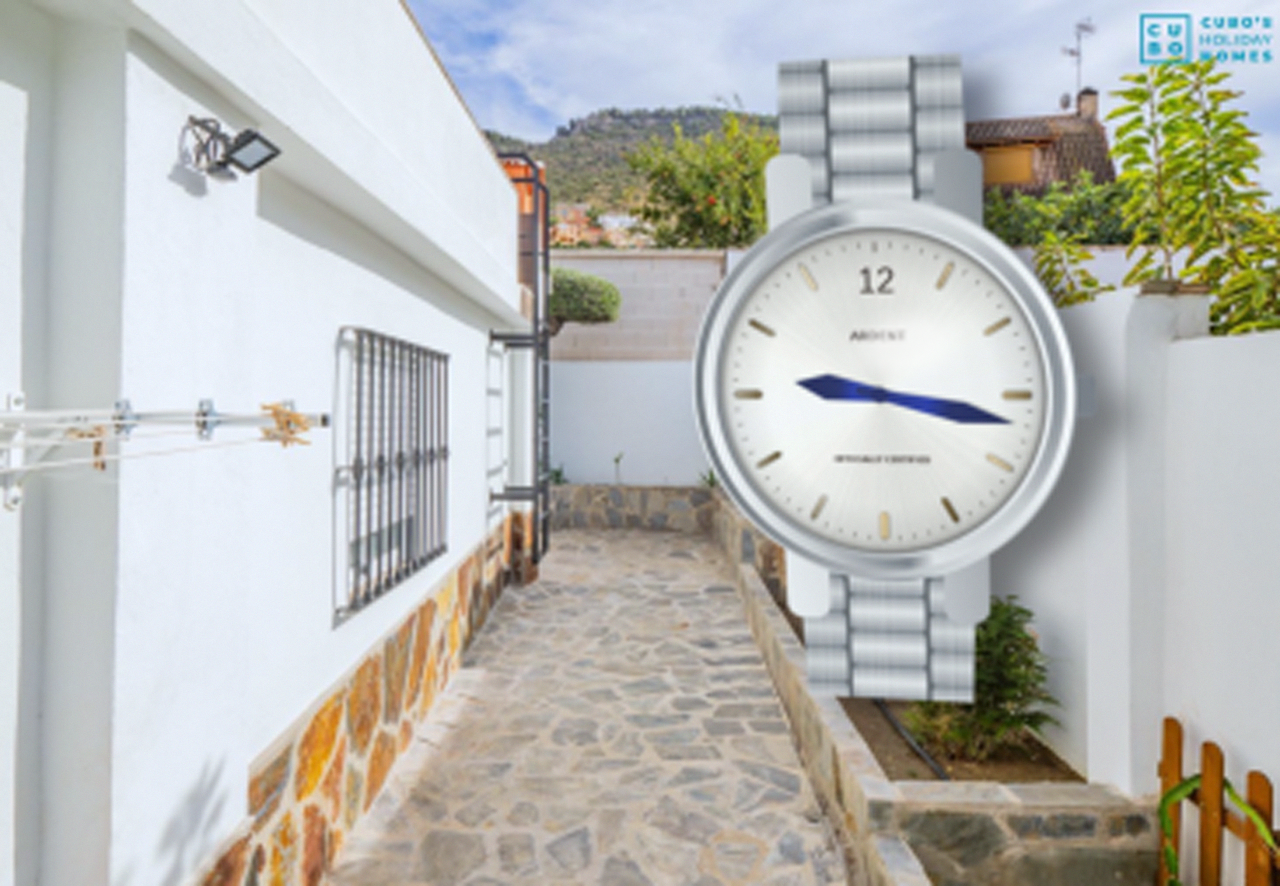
9:17
